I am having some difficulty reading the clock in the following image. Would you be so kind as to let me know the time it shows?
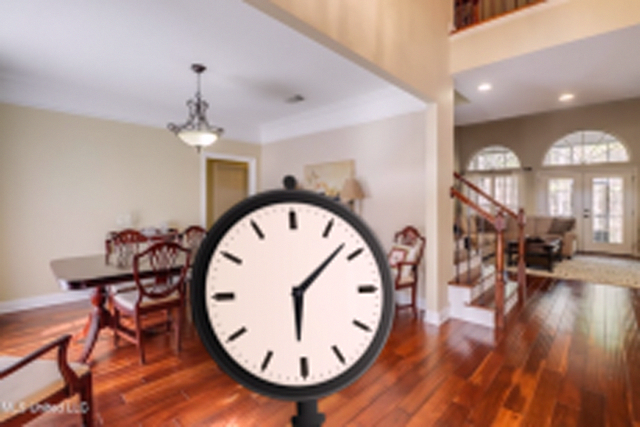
6:08
